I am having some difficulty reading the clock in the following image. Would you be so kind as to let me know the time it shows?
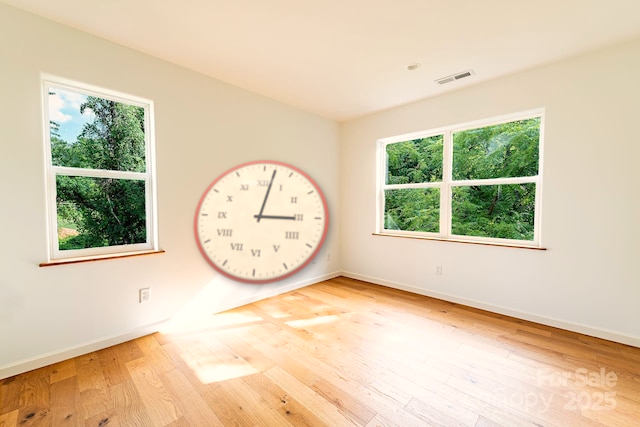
3:02
